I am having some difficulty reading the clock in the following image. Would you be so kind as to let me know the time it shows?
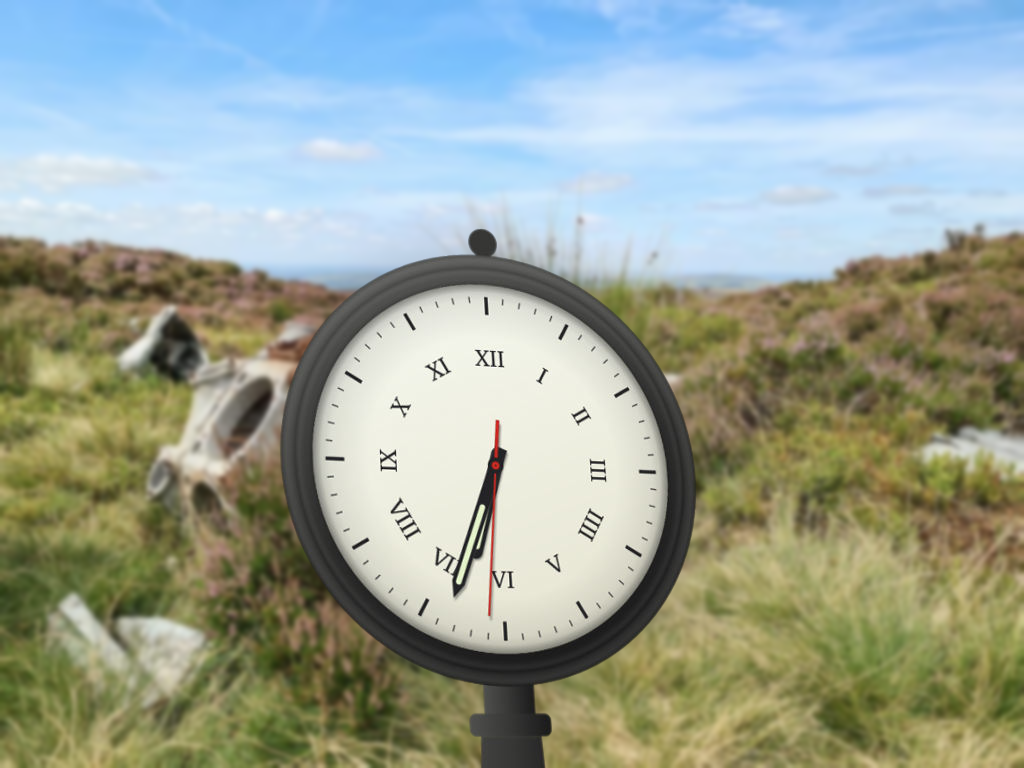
6:33:31
